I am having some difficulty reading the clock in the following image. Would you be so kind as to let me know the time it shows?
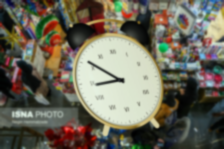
8:51
